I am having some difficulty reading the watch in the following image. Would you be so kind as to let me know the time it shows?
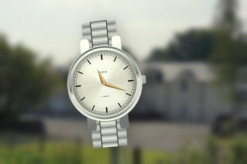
11:19
